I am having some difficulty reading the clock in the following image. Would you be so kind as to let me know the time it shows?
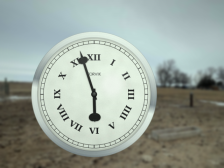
5:57
